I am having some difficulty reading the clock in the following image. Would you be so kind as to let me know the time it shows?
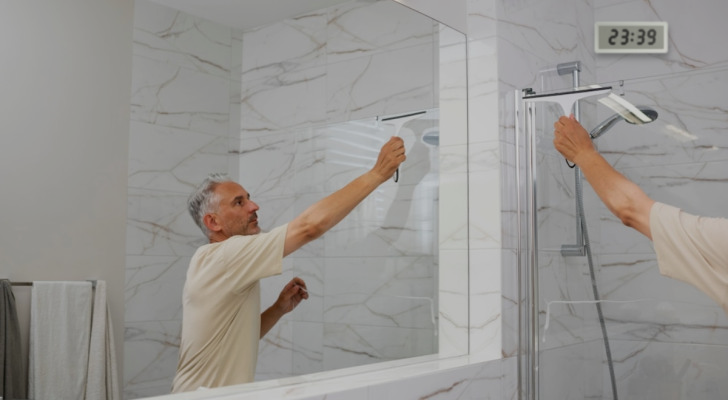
23:39
